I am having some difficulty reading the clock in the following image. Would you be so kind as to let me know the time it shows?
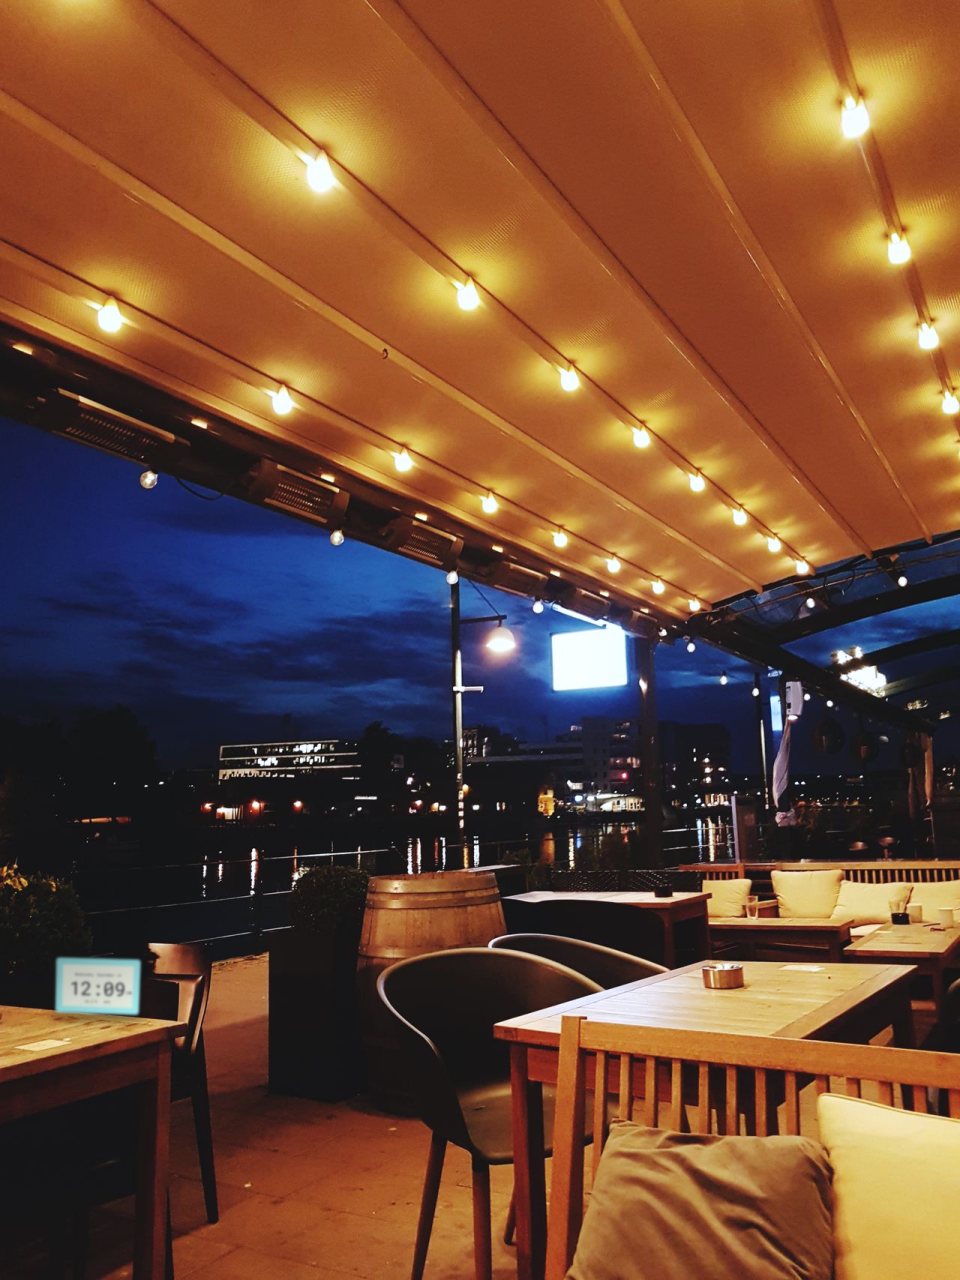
12:09
